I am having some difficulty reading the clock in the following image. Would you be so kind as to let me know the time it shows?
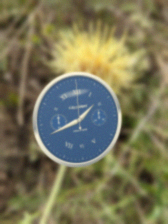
1:42
